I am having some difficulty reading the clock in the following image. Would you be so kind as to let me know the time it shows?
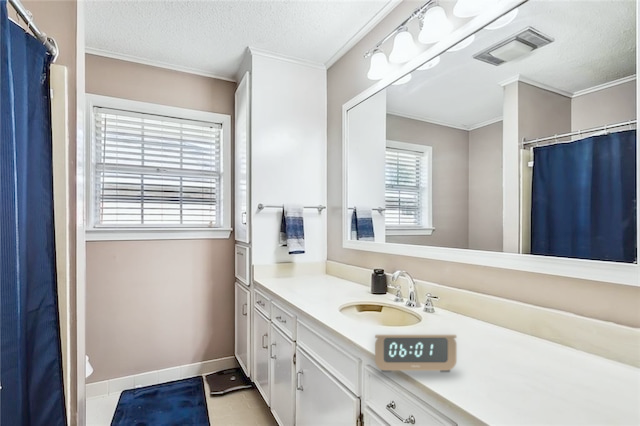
6:01
